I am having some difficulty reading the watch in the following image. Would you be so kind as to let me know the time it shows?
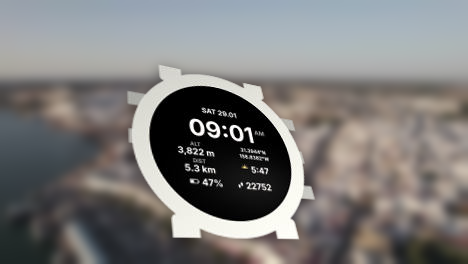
9:01
